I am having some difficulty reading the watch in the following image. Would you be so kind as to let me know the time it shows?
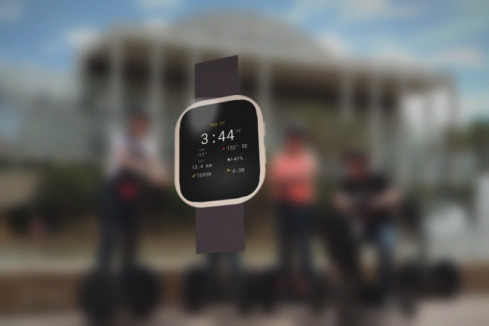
3:44
